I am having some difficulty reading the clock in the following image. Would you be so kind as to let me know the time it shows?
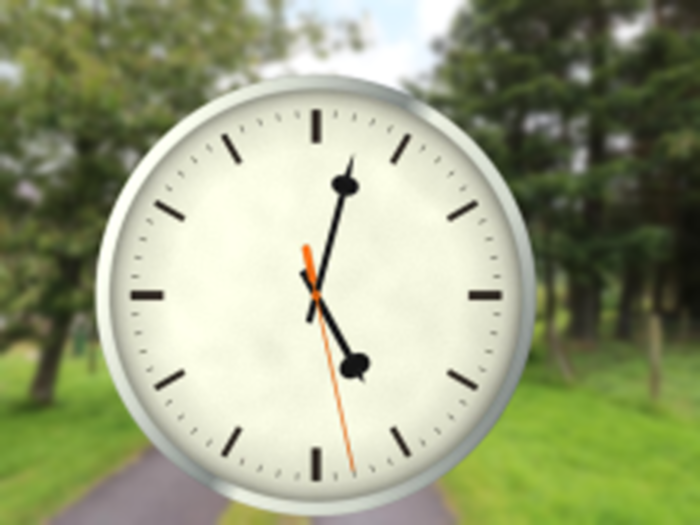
5:02:28
